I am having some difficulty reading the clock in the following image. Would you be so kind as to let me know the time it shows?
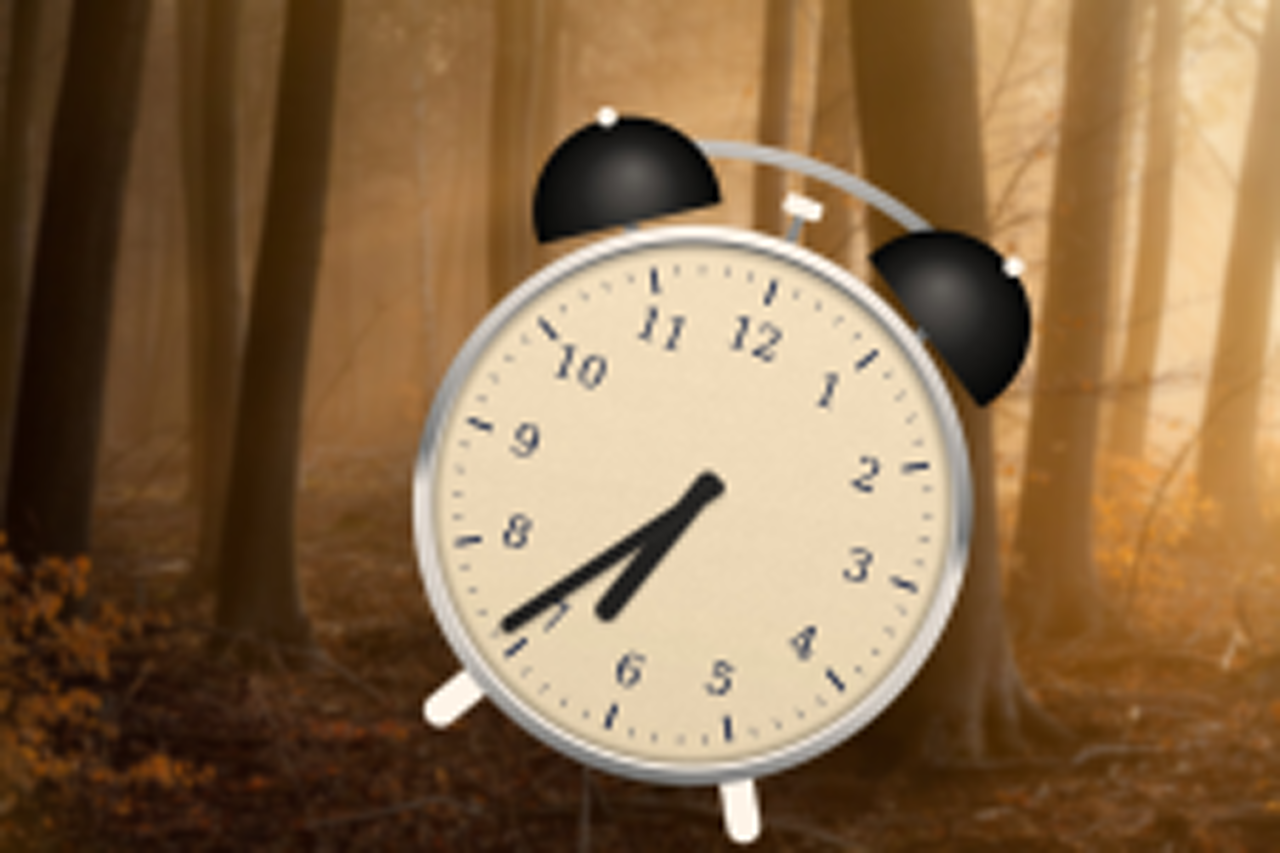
6:36
